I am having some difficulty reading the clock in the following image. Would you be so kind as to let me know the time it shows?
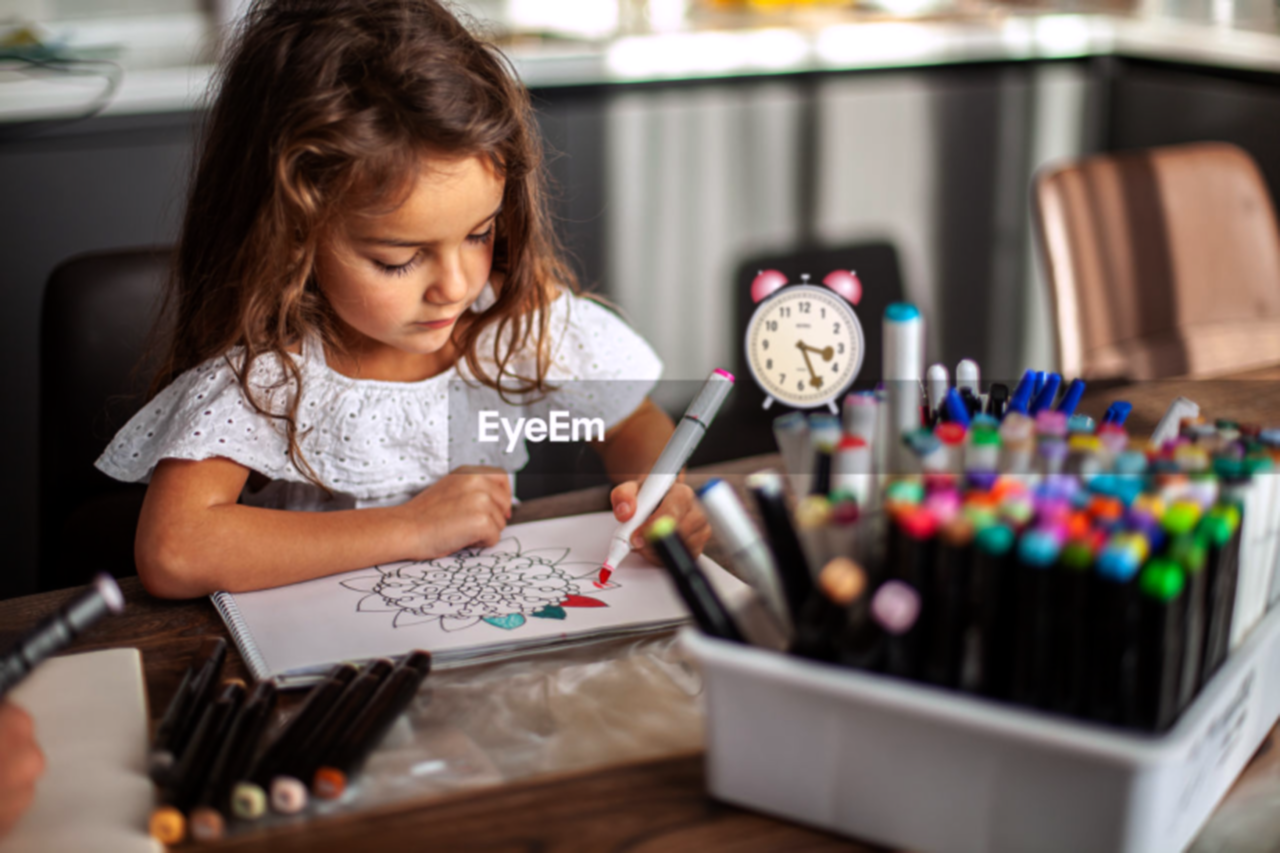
3:26
